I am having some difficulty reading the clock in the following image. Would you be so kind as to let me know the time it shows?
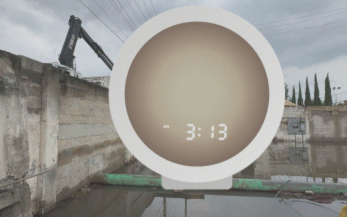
3:13
